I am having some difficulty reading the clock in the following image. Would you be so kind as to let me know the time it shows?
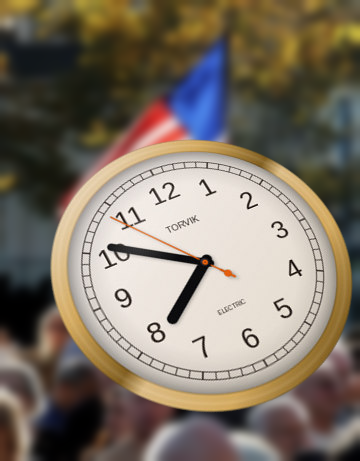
7:50:54
